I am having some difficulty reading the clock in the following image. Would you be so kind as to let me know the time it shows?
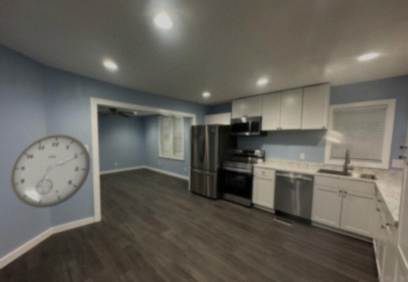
6:10
